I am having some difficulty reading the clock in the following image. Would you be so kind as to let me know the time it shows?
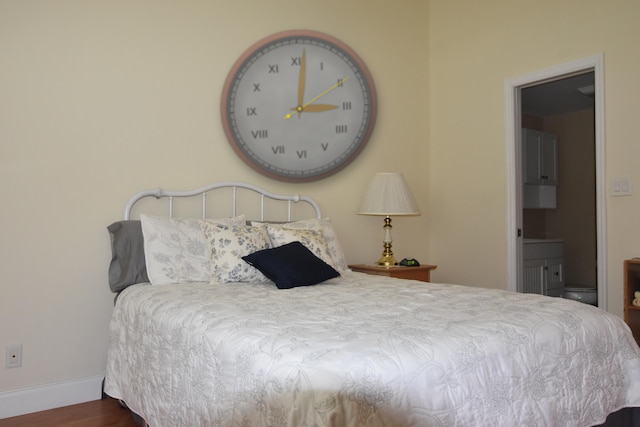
3:01:10
